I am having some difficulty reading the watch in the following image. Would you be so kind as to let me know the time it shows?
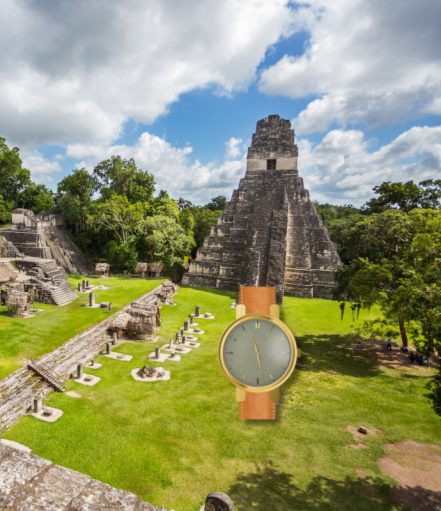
11:28
